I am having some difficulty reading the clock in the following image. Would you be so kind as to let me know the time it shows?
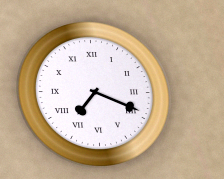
7:19
